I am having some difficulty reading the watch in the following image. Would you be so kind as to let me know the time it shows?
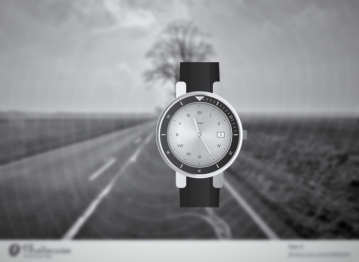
11:25
